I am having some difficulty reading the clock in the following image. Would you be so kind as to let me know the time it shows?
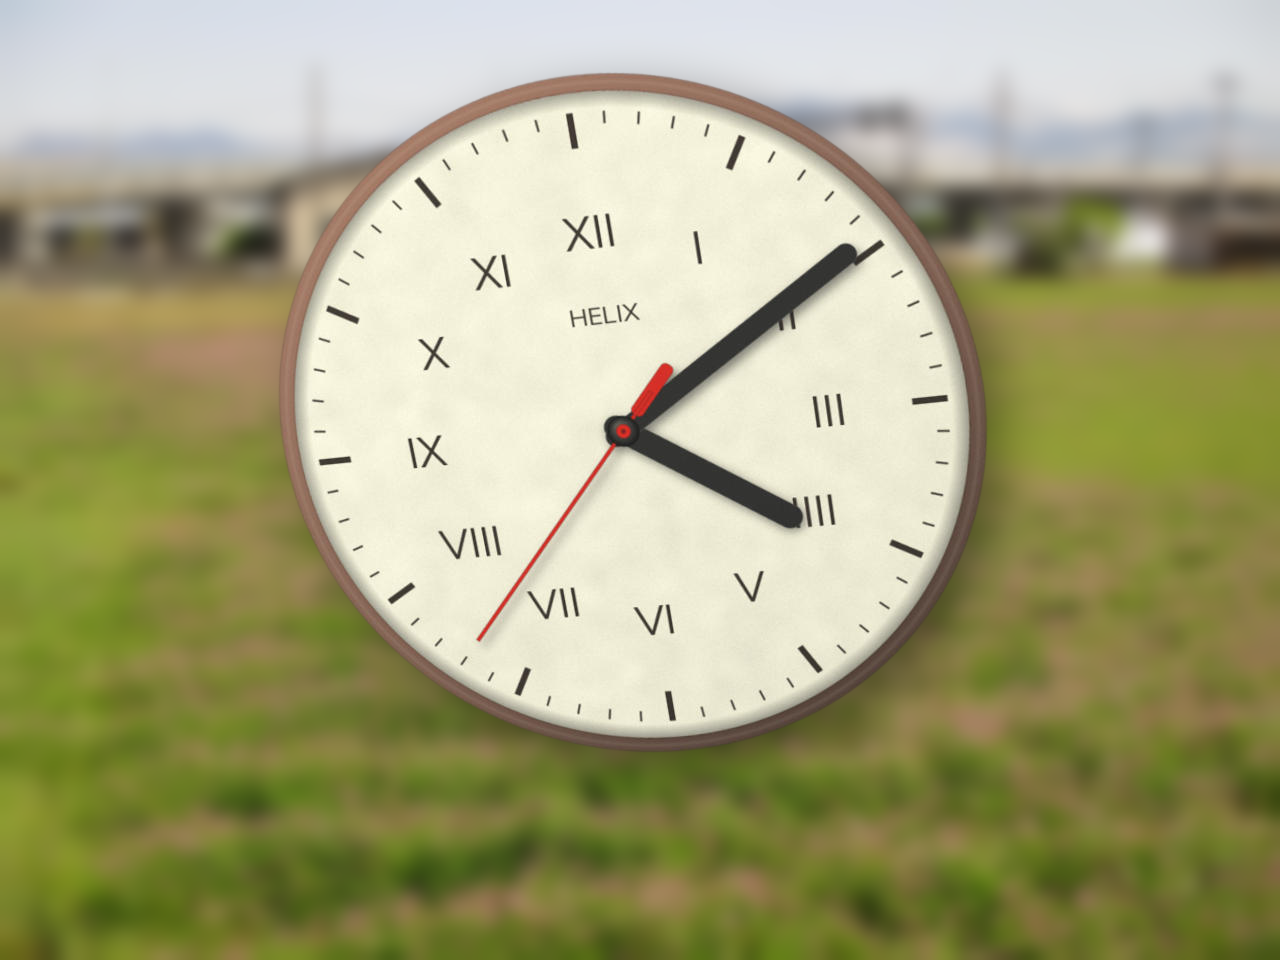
4:09:37
